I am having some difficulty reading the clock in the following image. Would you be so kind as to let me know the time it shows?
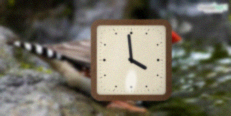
3:59
